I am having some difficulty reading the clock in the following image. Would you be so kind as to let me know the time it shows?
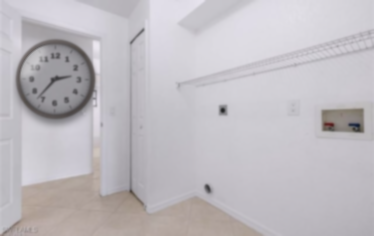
2:37
